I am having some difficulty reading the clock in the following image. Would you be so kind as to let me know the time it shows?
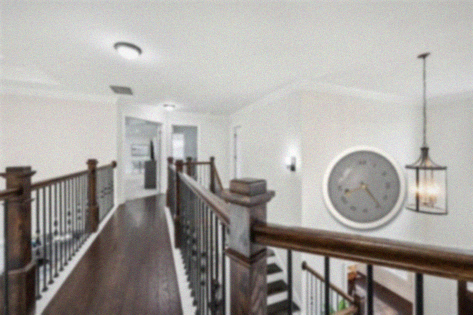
8:24
